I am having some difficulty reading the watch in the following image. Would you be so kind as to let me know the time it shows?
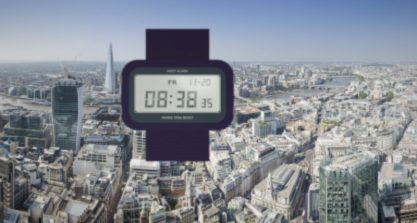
8:38
